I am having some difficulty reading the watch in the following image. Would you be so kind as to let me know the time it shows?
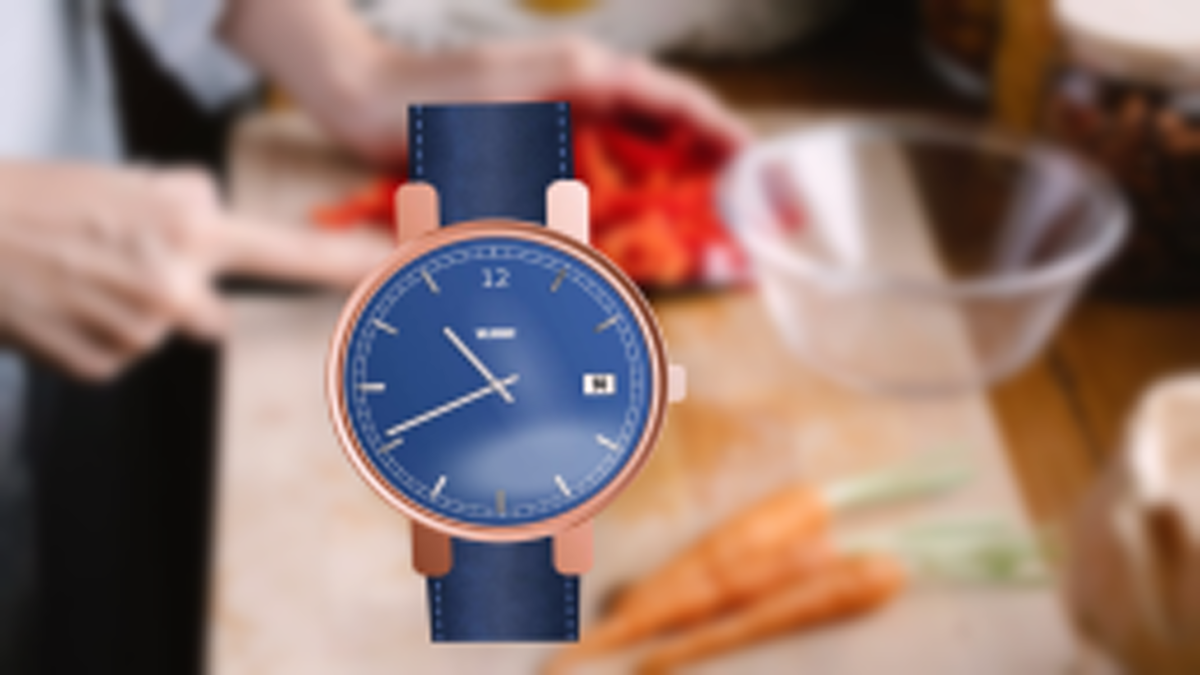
10:41
